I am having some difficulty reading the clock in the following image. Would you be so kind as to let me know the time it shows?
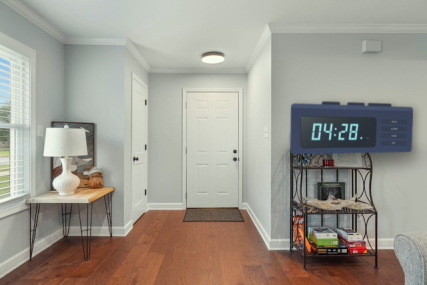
4:28
